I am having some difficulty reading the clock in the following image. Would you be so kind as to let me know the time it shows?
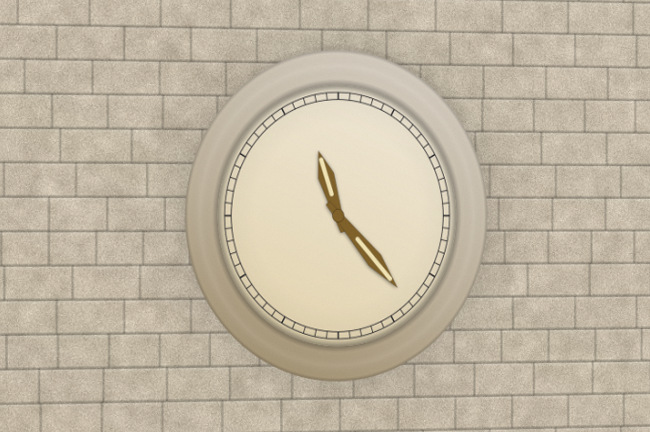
11:23
